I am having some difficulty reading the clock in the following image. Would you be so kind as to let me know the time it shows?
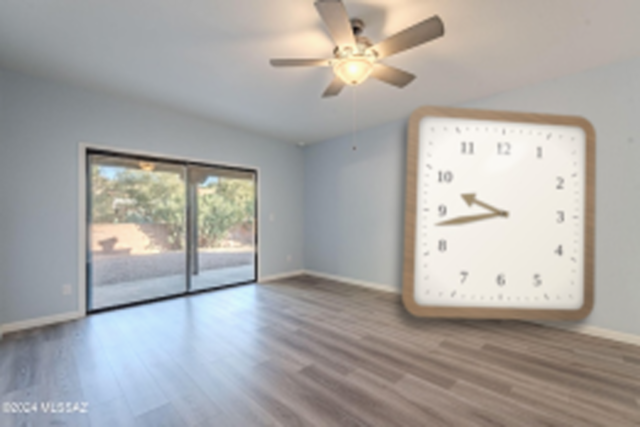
9:43
